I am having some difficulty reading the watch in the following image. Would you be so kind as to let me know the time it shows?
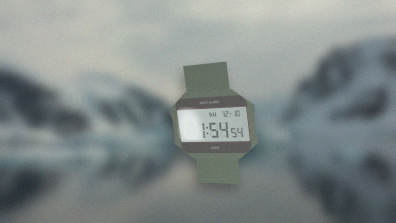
1:54:54
